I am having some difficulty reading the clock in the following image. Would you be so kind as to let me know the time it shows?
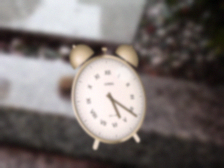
5:21
